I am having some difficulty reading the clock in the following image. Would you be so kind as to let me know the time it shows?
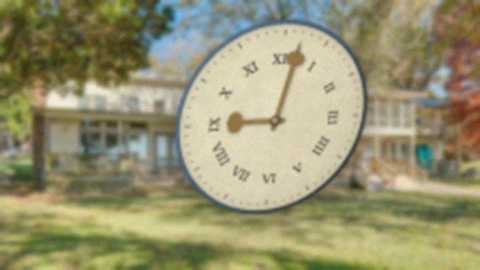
9:02
